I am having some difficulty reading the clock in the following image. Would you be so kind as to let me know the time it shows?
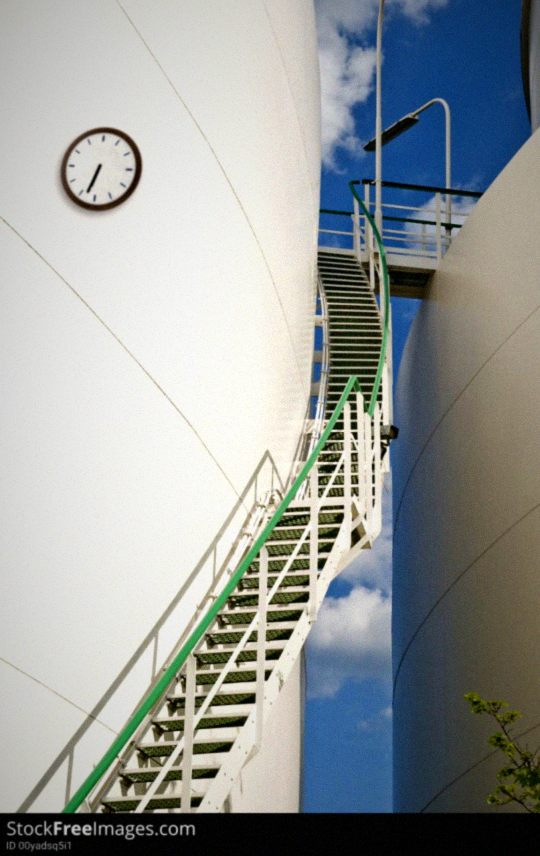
6:33
